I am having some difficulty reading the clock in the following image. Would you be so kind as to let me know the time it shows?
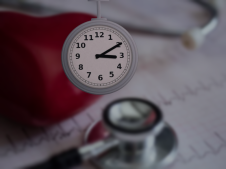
3:10
